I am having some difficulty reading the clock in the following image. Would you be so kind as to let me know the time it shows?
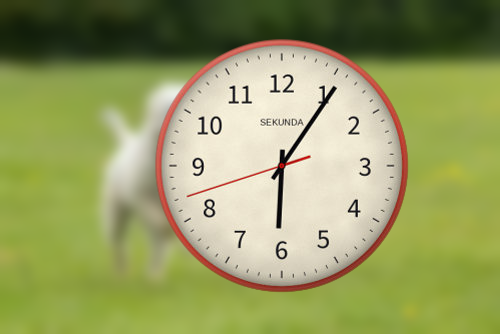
6:05:42
